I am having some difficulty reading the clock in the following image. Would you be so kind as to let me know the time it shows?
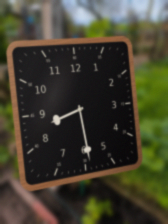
8:29
